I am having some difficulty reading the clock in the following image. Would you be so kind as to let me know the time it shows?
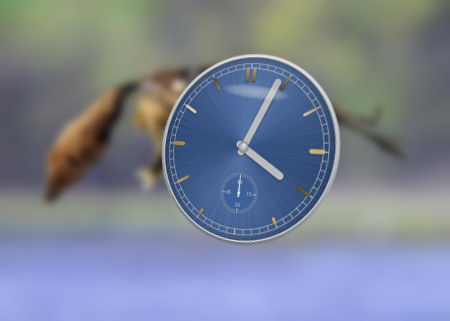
4:04
